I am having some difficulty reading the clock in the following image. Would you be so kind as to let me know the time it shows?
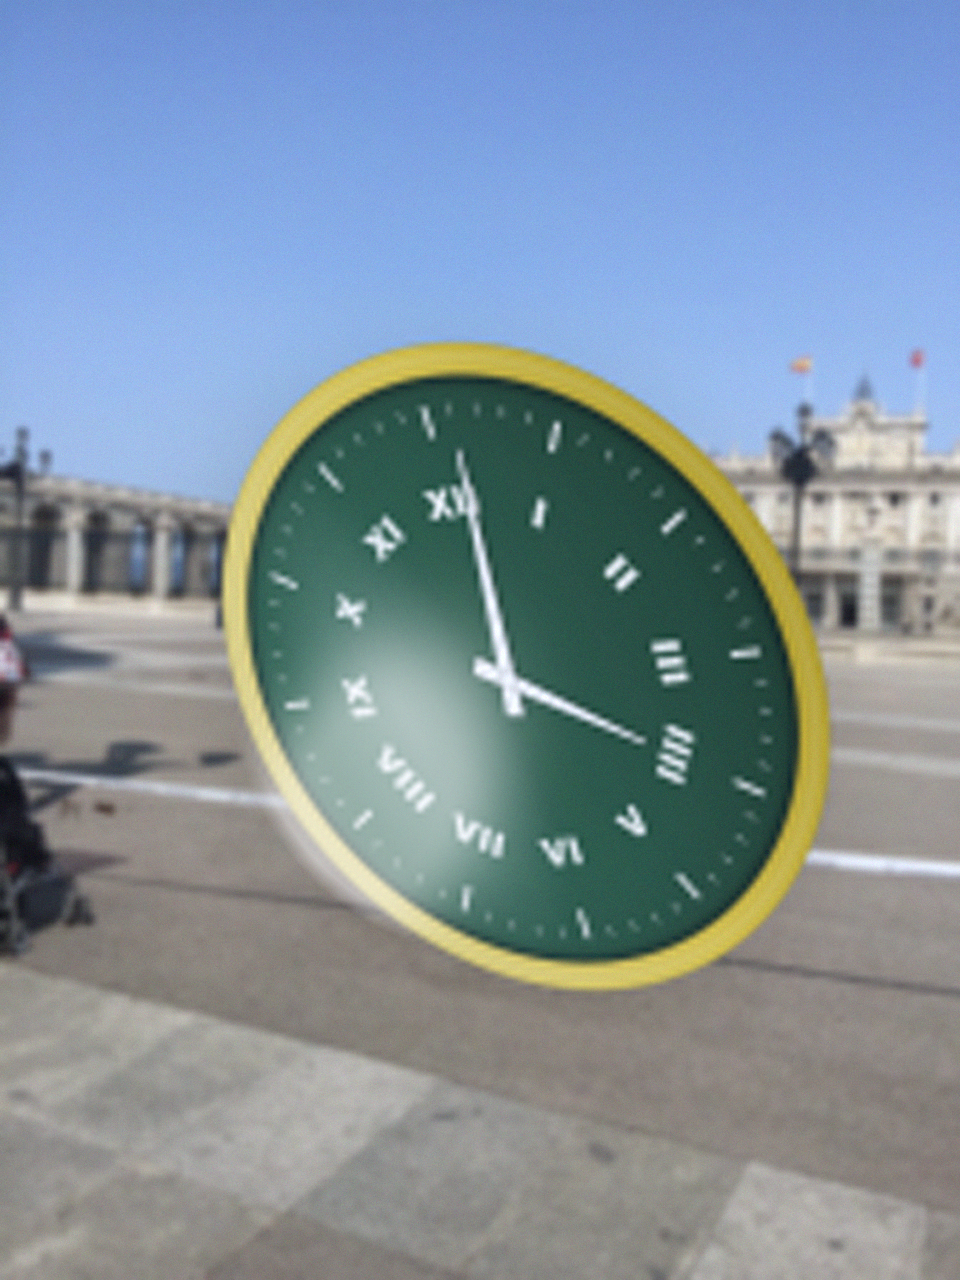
4:01
